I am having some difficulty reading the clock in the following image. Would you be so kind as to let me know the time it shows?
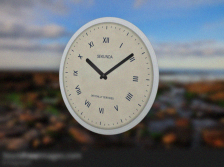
10:09
